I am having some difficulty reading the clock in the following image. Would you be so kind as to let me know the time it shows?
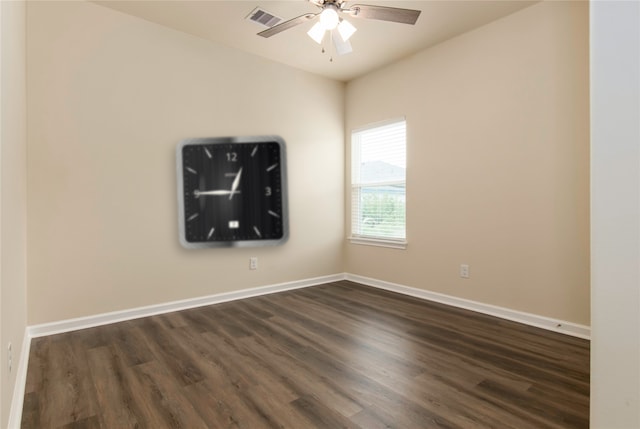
12:45
